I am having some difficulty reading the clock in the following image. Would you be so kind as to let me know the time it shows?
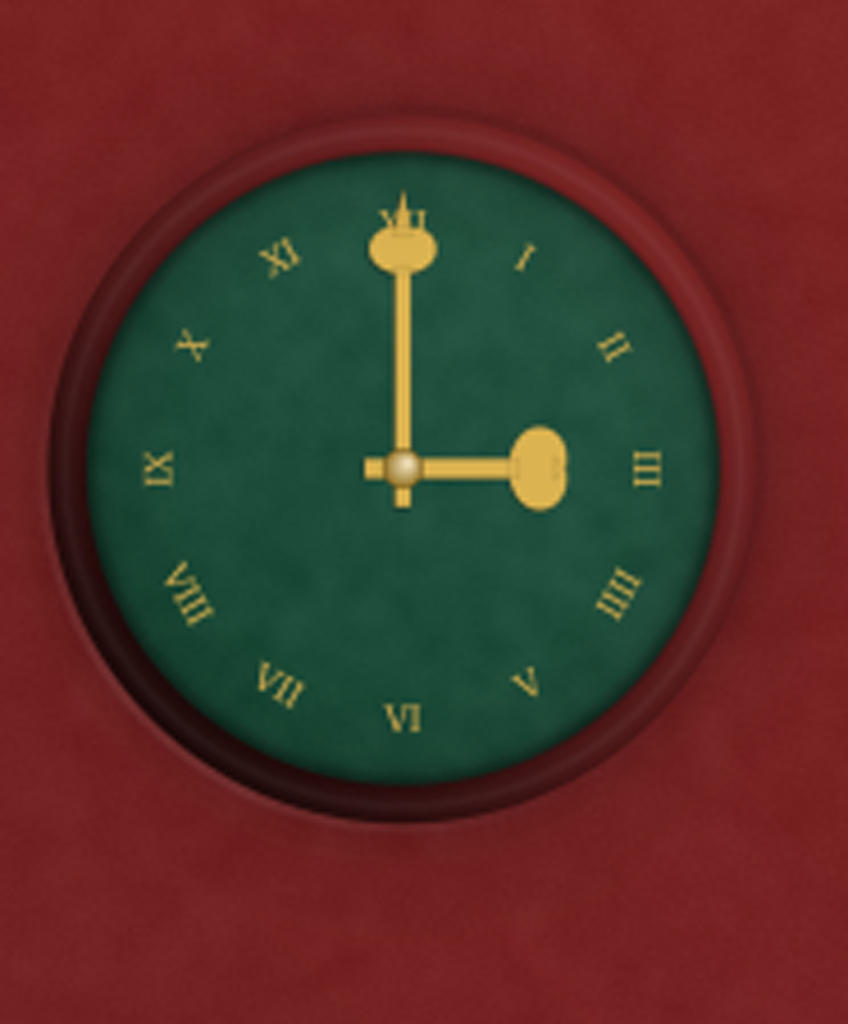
3:00
